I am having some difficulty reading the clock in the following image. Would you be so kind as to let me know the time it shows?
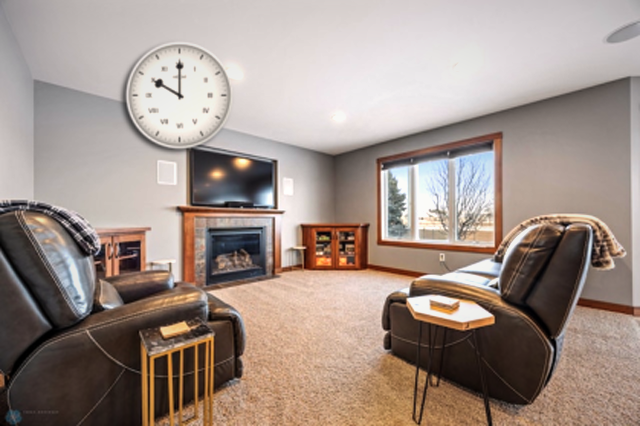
10:00
